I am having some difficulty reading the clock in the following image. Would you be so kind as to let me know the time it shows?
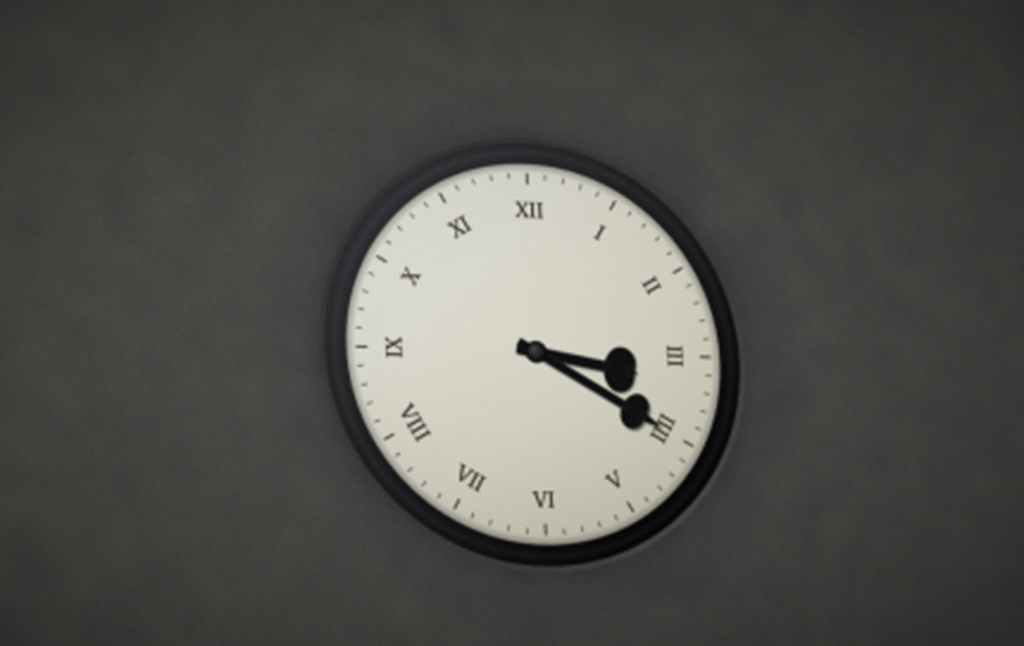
3:20
